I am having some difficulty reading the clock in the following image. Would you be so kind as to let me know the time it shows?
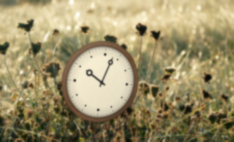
10:03
